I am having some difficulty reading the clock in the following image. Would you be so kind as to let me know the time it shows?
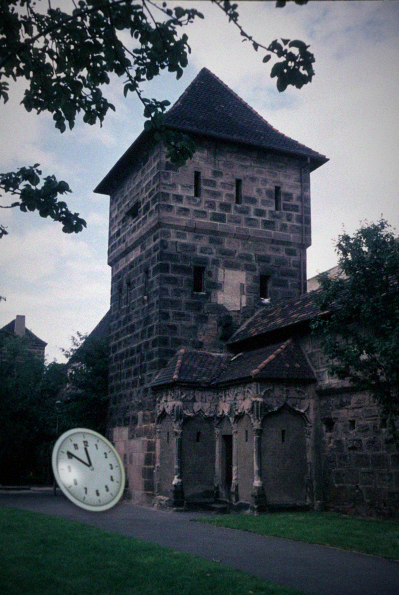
11:51
